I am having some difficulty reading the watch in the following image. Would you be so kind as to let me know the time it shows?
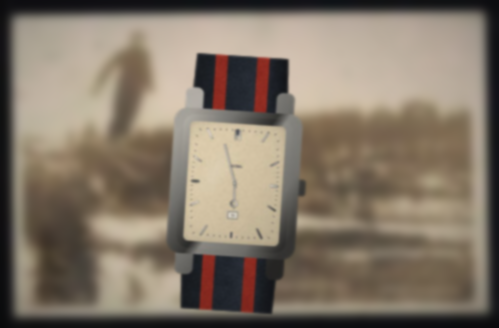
5:57
